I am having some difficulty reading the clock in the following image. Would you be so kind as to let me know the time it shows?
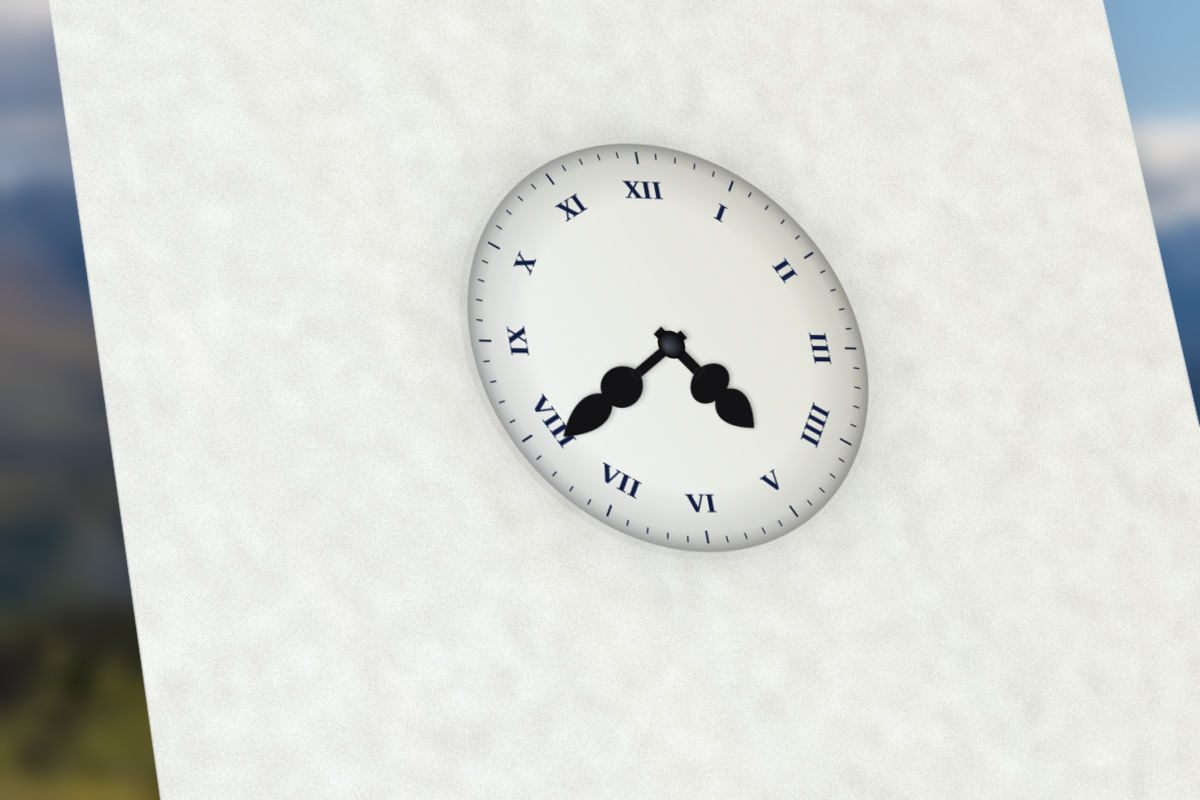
4:39
